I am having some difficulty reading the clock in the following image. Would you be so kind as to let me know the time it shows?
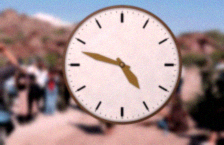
4:48
